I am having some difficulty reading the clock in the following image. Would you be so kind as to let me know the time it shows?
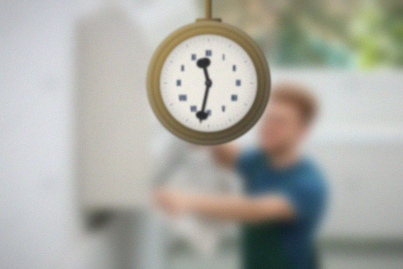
11:32
